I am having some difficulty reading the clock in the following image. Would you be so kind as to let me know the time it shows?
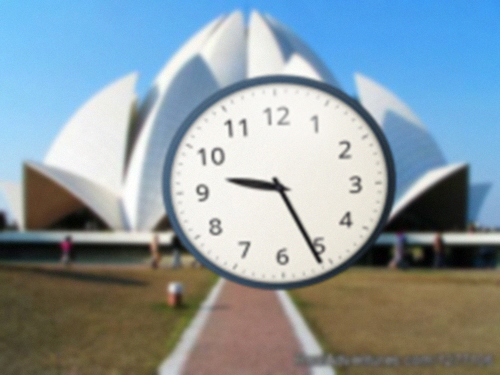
9:26
